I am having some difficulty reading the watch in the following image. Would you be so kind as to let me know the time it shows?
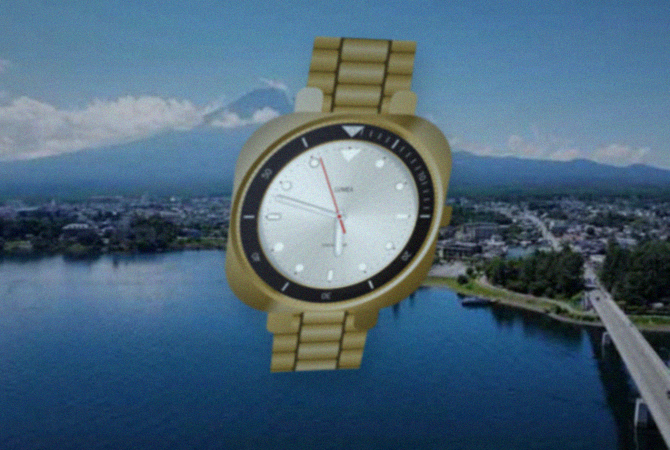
5:47:56
